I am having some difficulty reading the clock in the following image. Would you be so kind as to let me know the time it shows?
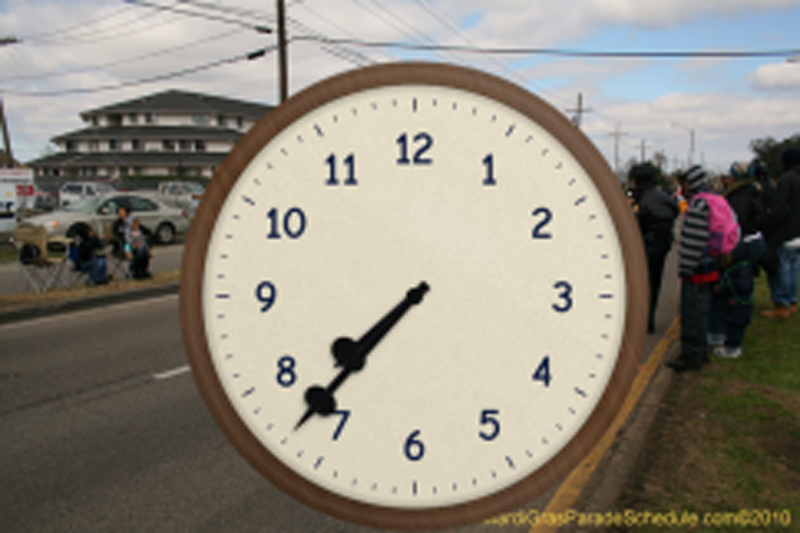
7:37
